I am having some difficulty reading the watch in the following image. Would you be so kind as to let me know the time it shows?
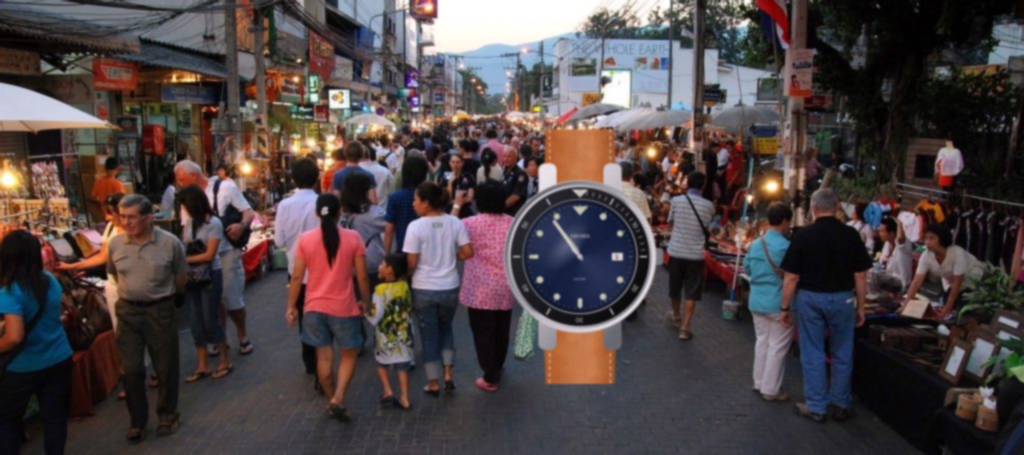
10:54
